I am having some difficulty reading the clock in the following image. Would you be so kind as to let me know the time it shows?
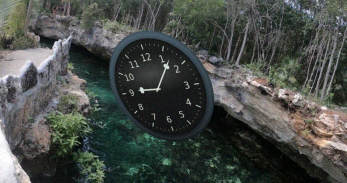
9:07
